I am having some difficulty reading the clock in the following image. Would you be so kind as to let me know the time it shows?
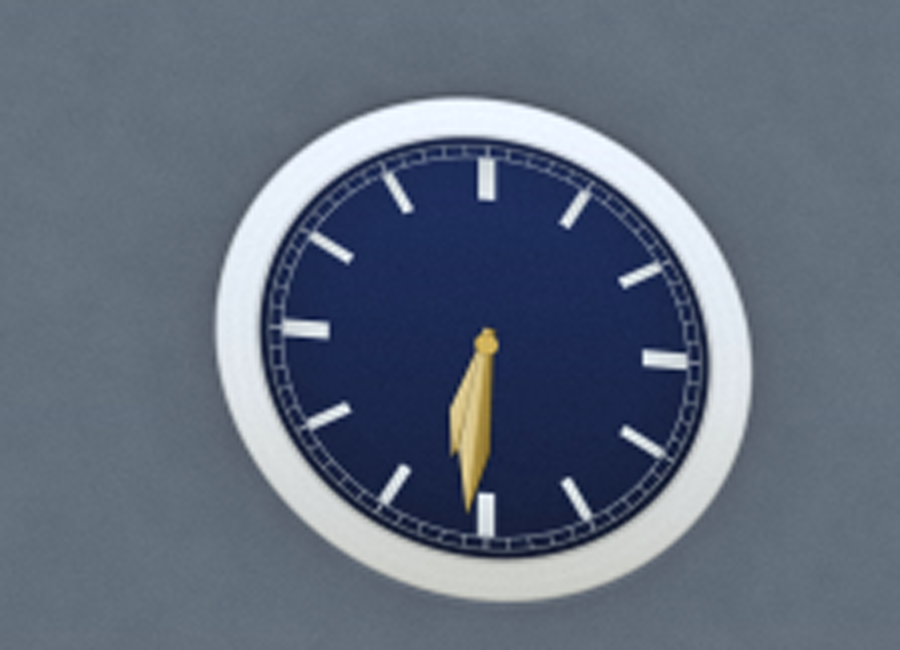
6:31
